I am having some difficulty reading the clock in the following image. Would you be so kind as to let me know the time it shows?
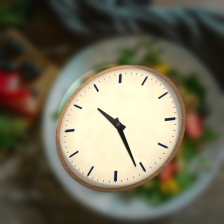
10:26
